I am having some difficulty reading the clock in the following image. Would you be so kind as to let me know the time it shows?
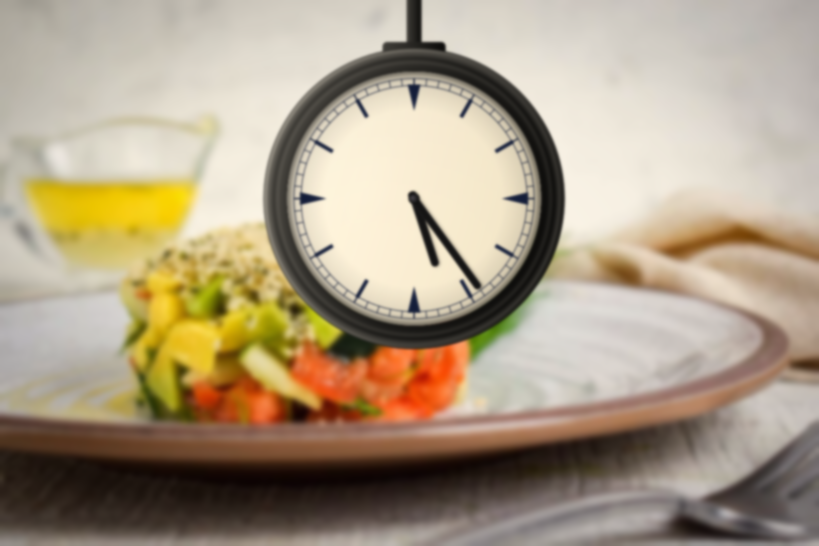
5:24
